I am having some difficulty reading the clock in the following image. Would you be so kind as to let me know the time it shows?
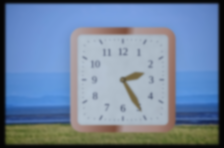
2:25
